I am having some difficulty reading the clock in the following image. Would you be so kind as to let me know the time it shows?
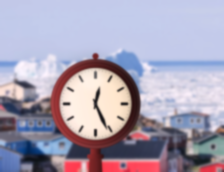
12:26
